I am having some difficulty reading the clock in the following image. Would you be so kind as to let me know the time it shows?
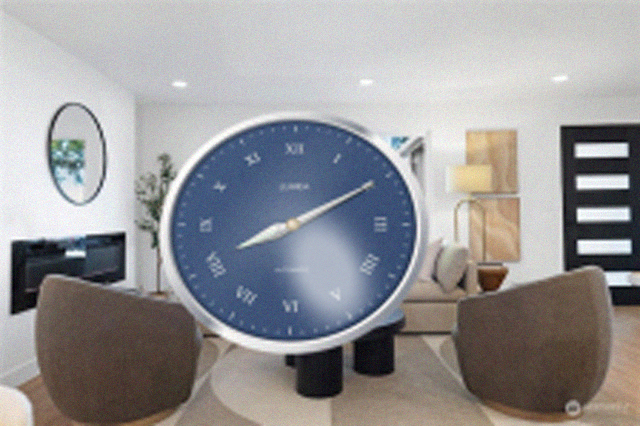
8:10
